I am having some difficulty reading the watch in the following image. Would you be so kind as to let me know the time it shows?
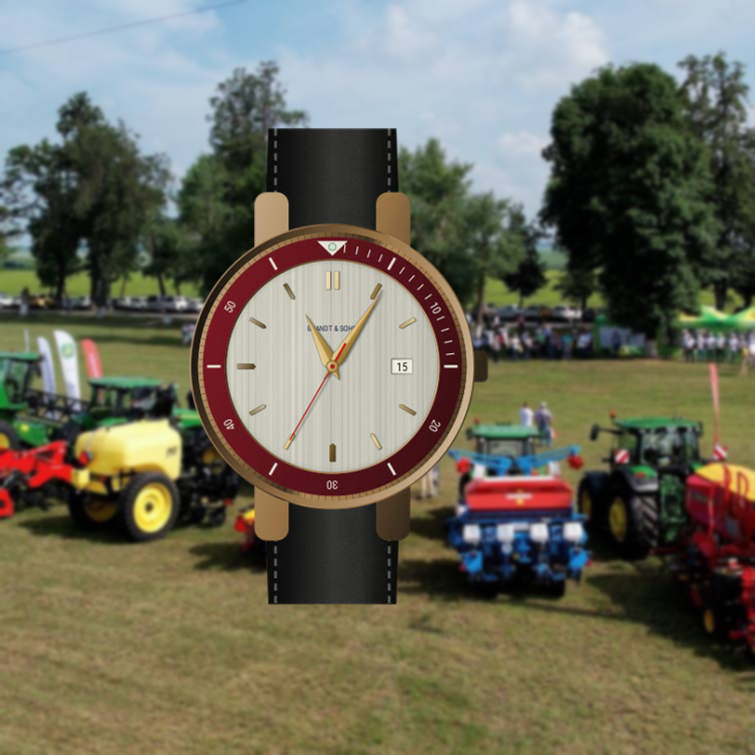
11:05:35
